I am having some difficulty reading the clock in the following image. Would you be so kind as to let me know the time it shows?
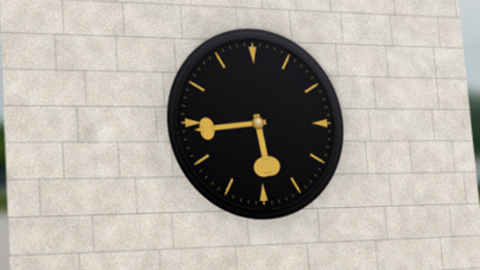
5:44
